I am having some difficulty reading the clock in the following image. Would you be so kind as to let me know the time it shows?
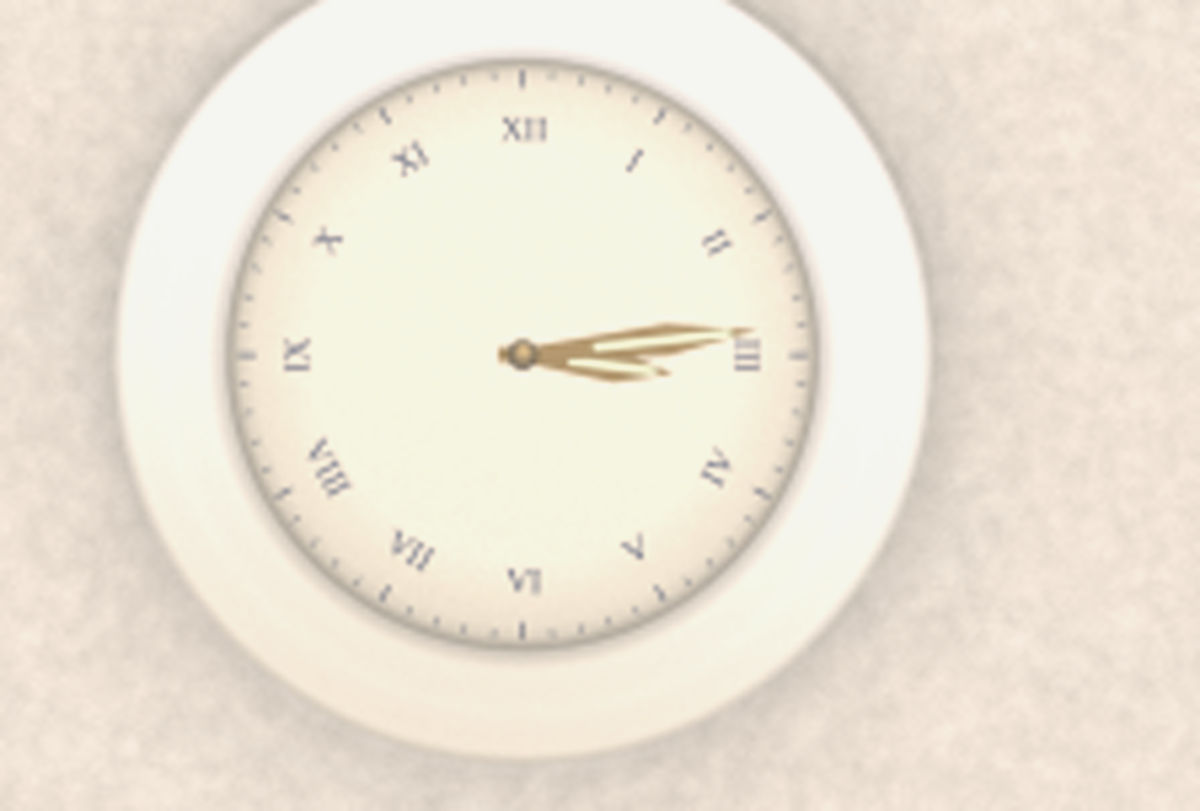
3:14
